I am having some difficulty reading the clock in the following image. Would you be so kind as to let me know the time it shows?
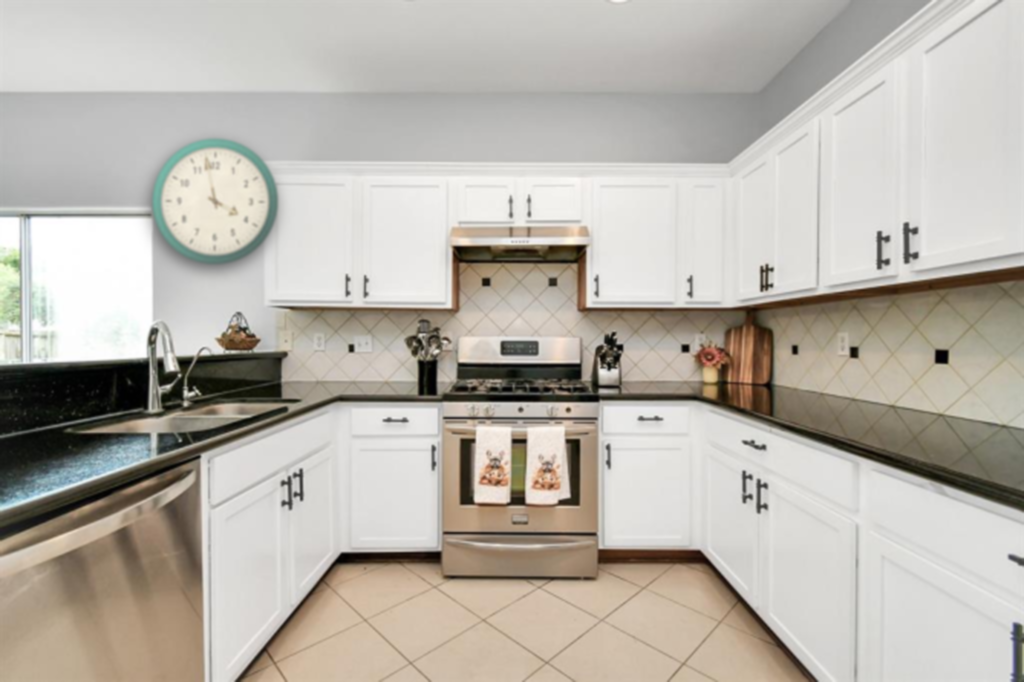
3:58
